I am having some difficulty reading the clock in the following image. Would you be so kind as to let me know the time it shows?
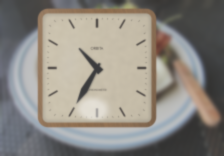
10:35
